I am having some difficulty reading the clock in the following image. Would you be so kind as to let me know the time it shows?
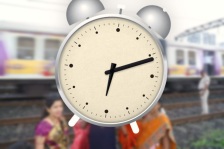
6:11
